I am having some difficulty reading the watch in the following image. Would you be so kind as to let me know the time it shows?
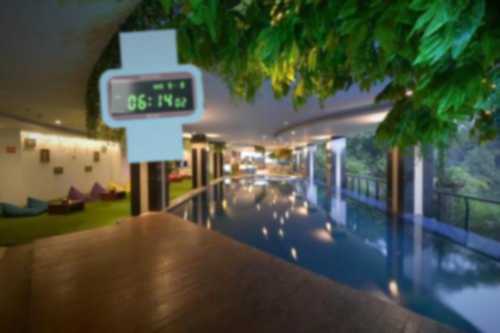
6:14
